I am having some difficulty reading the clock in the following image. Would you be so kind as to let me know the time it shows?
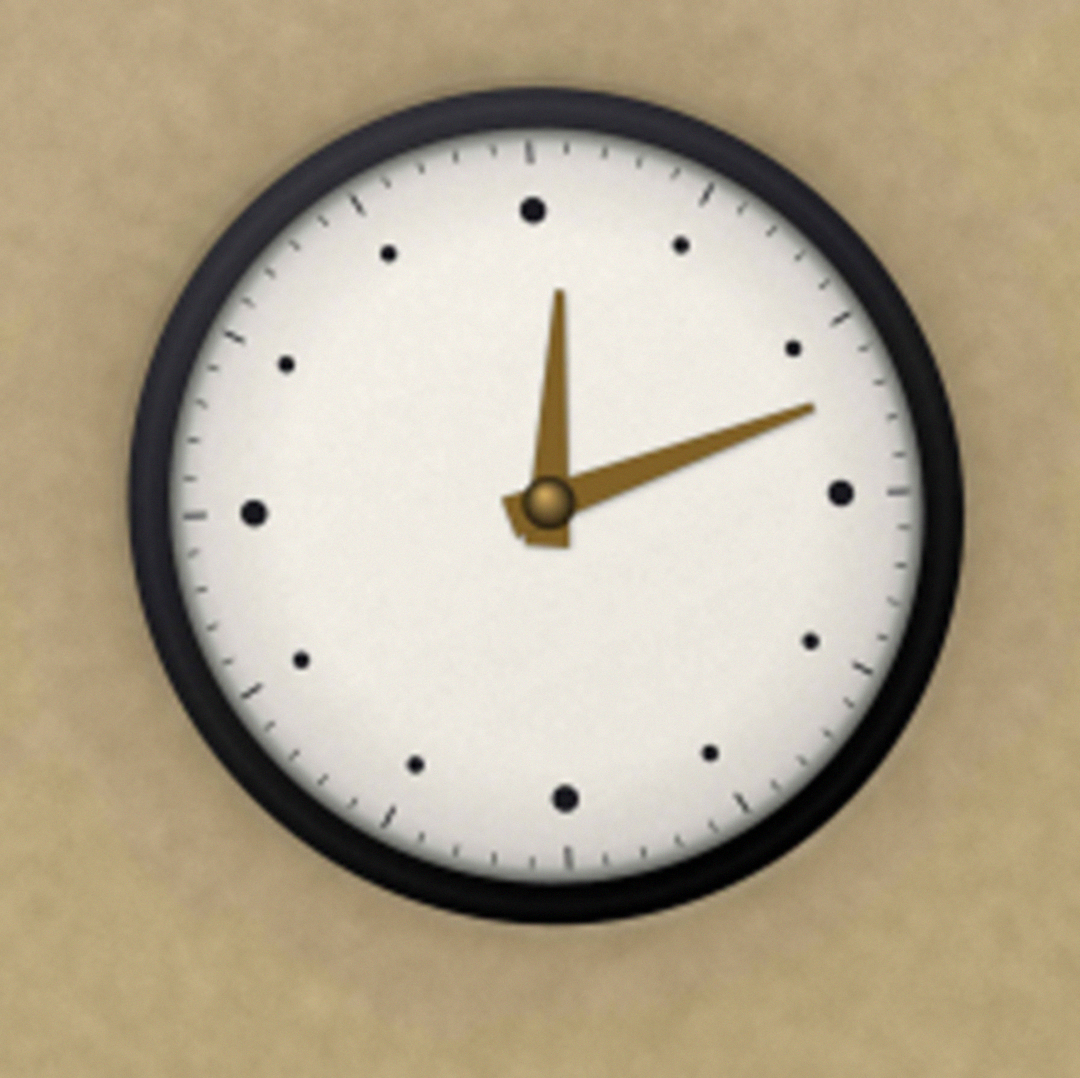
12:12
